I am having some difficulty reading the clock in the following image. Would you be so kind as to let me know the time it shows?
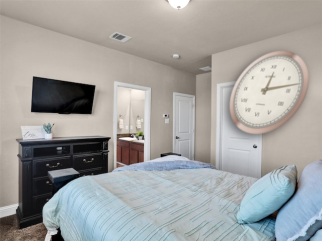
12:13
